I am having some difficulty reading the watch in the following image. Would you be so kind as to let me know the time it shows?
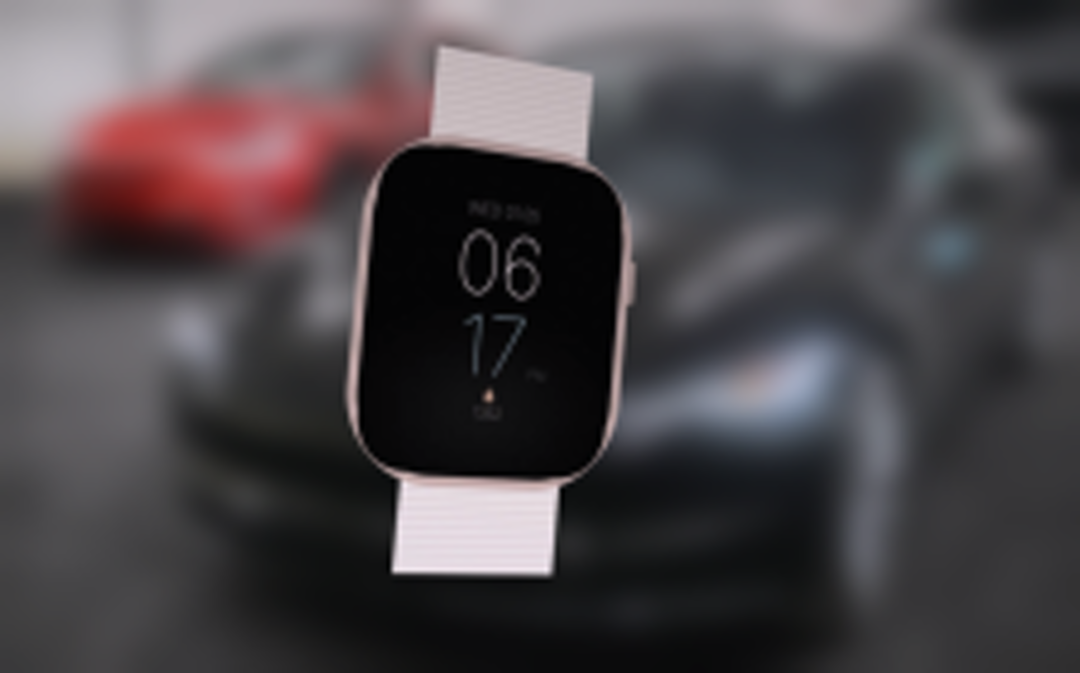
6:17
